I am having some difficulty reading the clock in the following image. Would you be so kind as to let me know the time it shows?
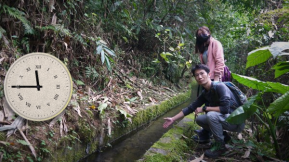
11:45
